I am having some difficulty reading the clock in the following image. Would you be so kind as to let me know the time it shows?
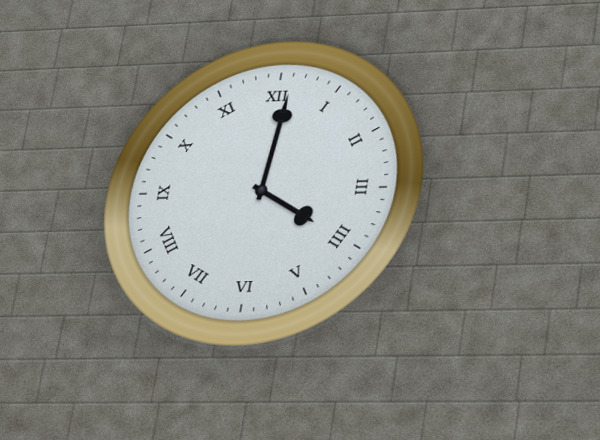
4:01
